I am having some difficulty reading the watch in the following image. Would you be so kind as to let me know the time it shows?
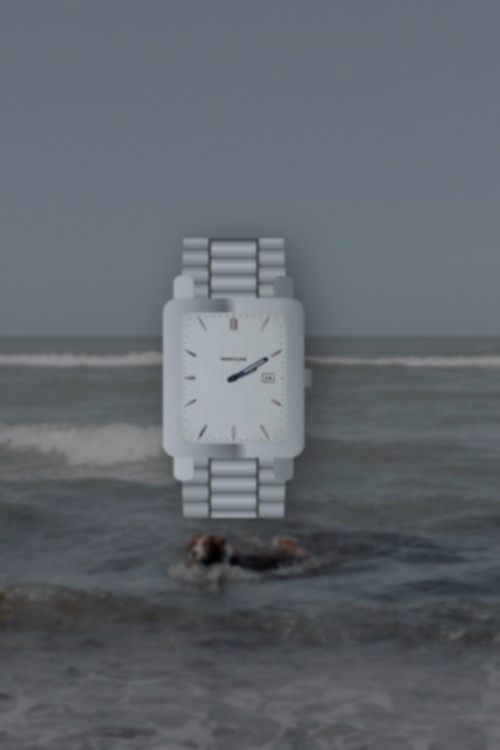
2:10
